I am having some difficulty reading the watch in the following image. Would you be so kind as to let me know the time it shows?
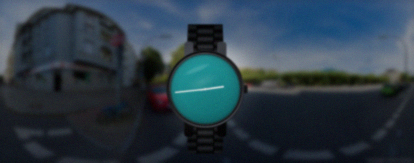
2:44
